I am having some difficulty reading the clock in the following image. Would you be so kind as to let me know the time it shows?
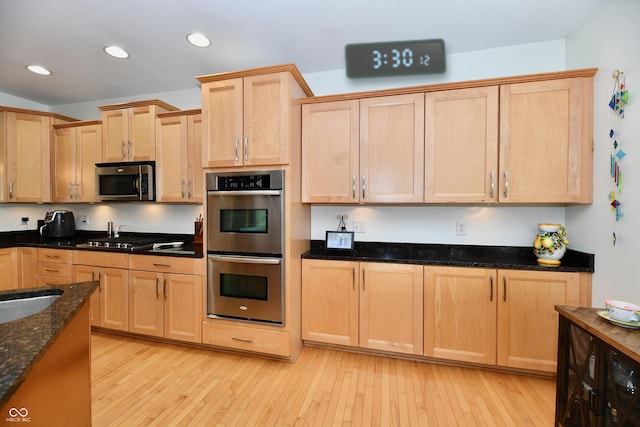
3:30:12
